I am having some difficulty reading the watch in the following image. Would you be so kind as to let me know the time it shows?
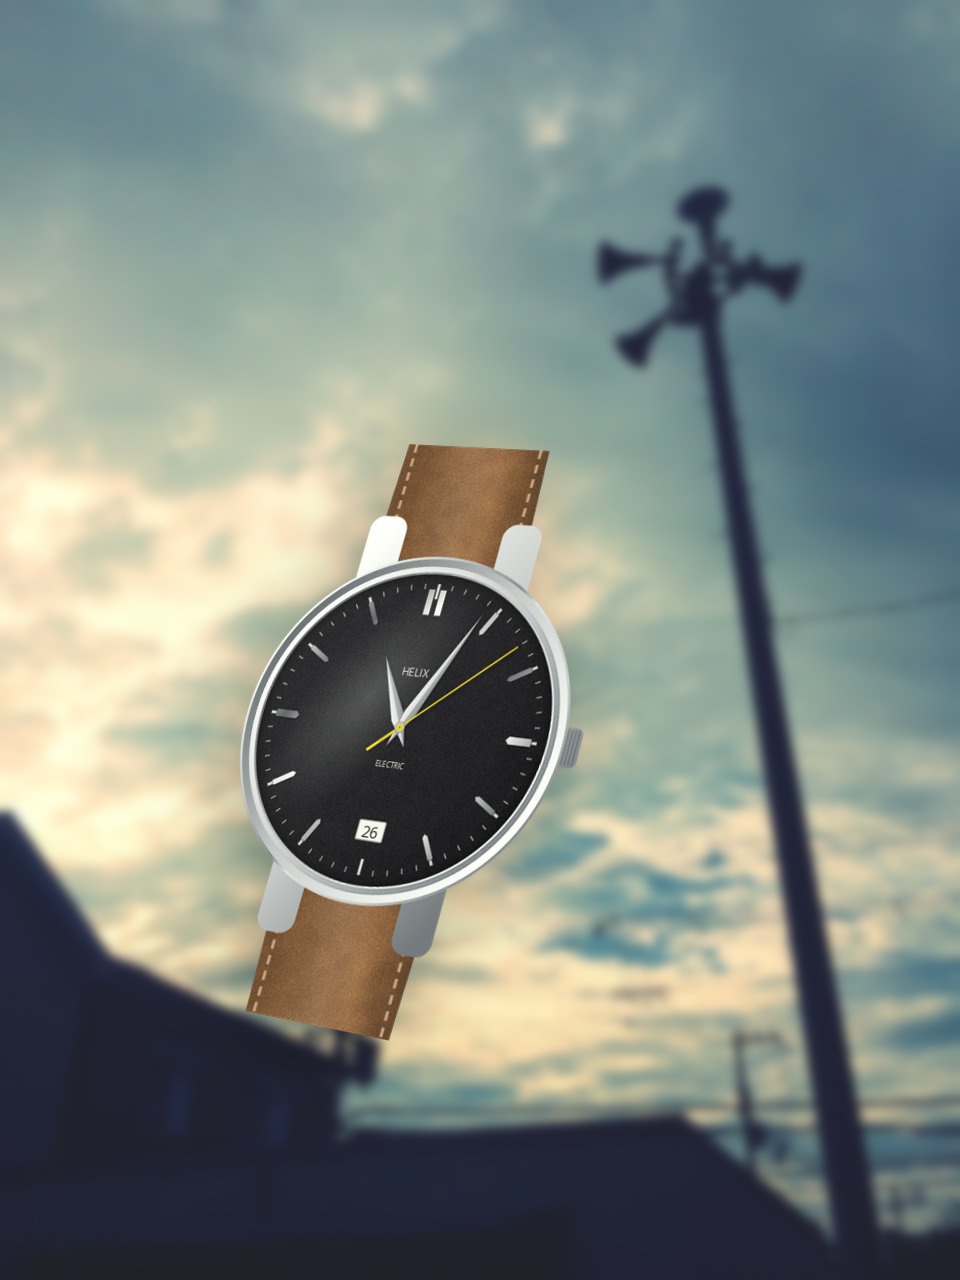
11:04:08
